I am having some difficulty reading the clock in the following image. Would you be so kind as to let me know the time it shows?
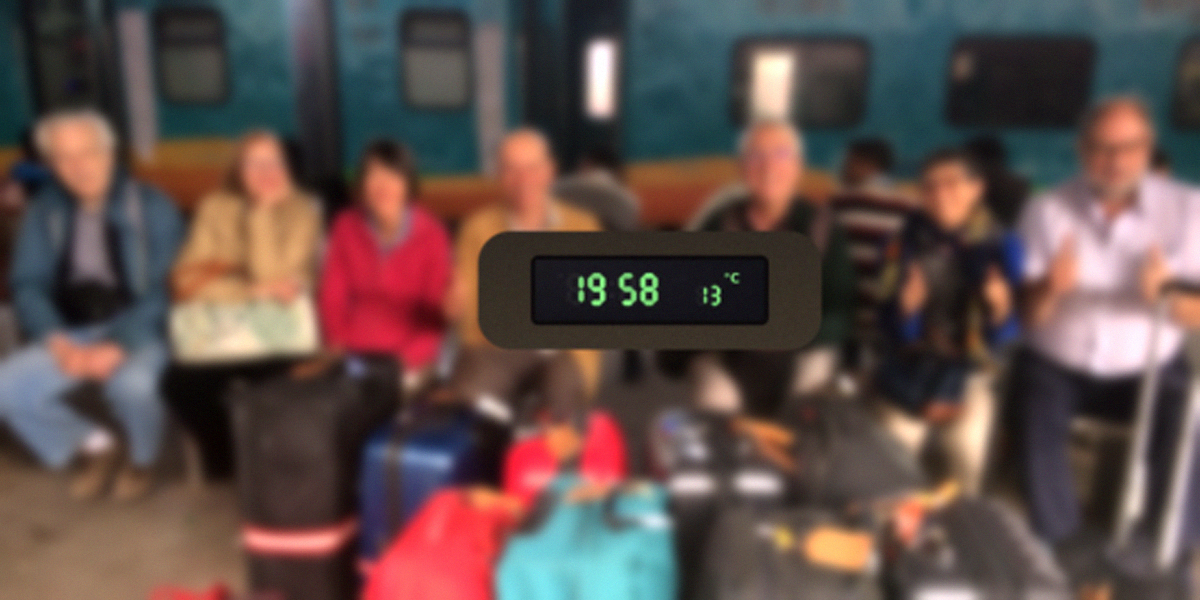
19:58
